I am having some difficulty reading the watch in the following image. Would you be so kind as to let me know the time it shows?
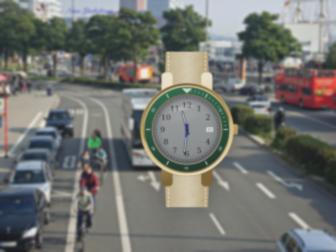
11:31
